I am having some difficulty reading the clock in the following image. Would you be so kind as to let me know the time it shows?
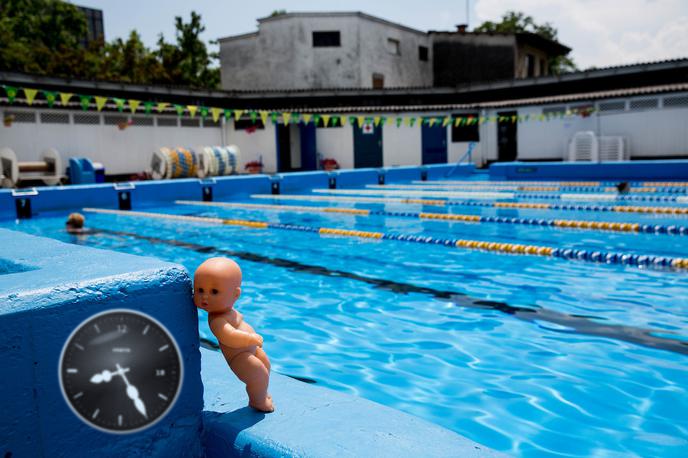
8:25
